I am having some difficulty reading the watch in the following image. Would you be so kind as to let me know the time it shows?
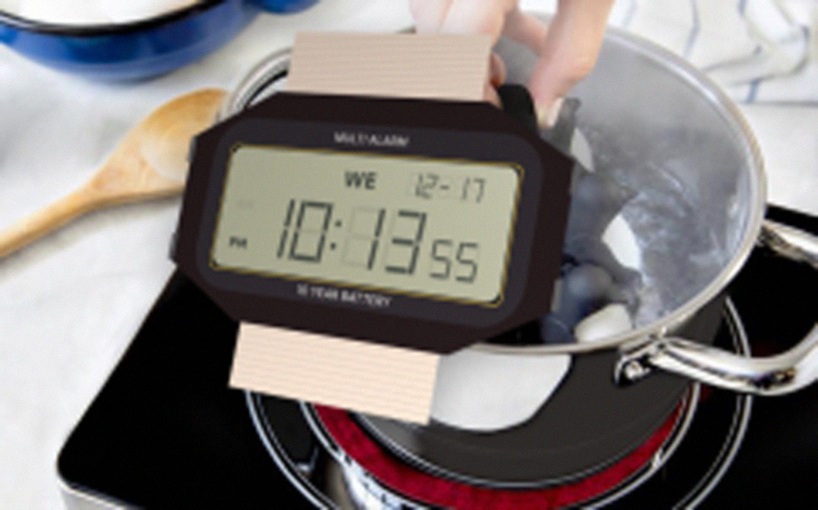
10:13:55
